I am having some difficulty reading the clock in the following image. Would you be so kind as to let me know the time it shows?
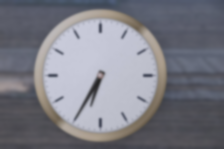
6:35
